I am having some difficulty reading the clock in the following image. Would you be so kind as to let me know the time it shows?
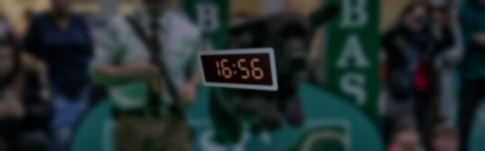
16:56
